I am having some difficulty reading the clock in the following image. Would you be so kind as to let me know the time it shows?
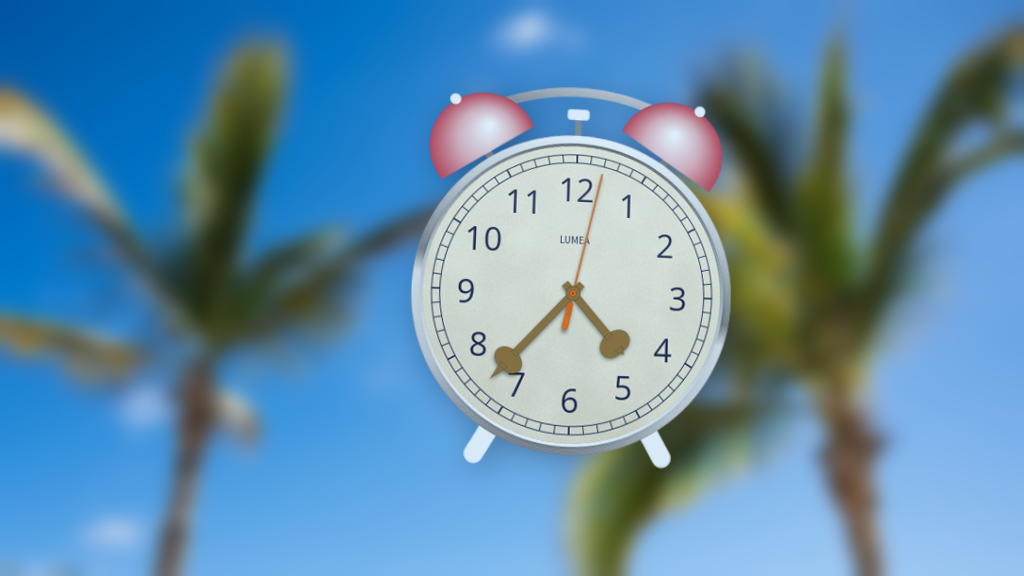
4:37:02
